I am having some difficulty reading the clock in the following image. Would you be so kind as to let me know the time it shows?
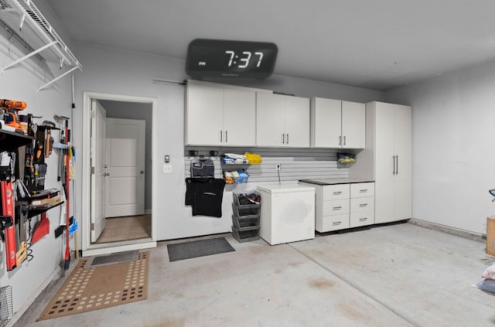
7:37
